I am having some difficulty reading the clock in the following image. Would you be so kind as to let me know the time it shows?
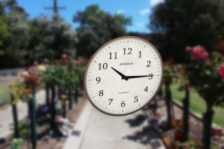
10:15
